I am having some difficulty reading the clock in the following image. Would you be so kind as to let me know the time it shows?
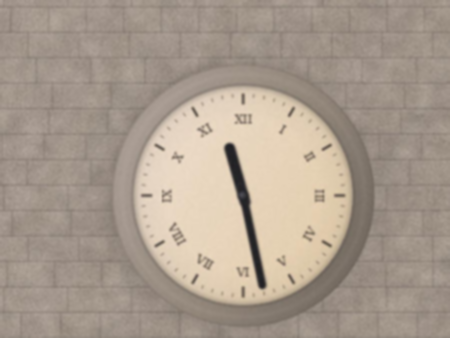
11:28
